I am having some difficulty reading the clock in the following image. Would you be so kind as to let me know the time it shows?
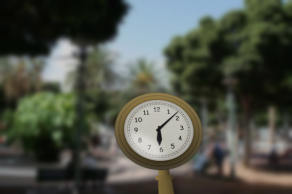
6:08
